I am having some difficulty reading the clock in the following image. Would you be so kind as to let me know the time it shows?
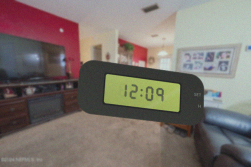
12:09
